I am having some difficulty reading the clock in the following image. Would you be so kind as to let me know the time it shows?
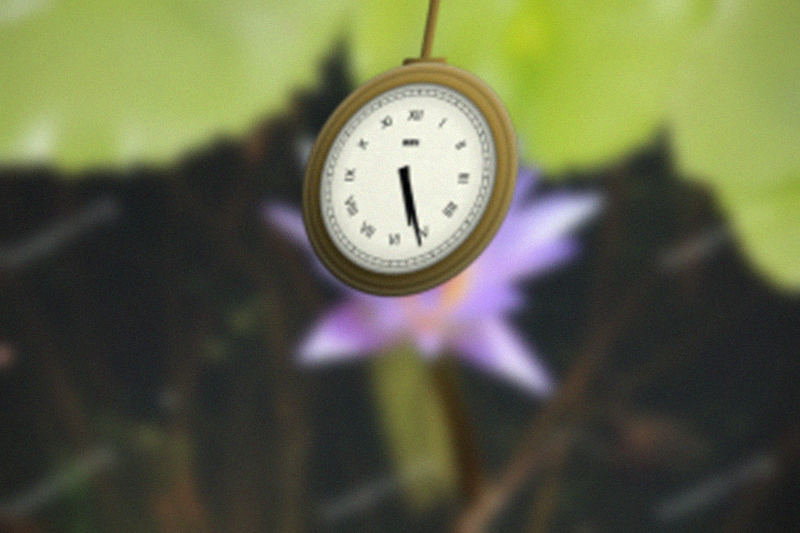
5:26
